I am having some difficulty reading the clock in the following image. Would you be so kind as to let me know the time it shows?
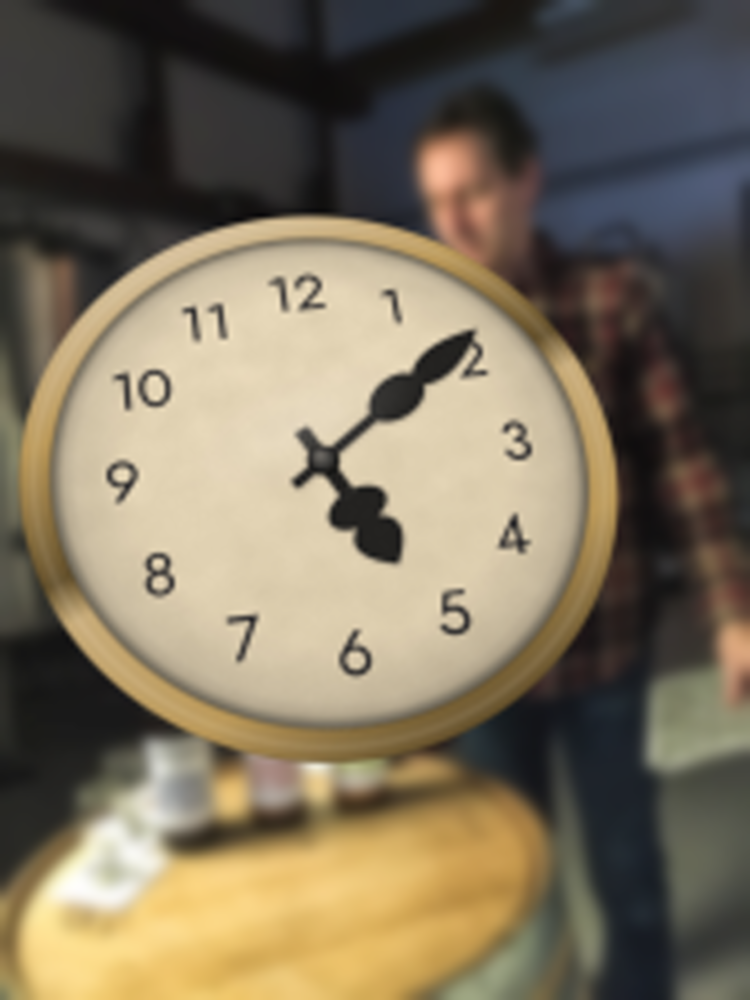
5:09
